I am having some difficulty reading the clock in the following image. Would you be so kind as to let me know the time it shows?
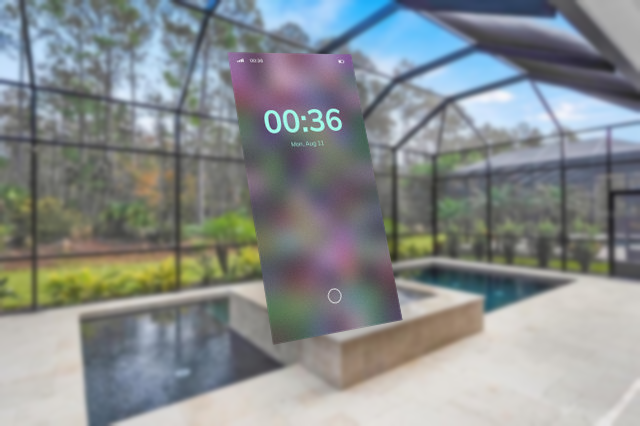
0:36
